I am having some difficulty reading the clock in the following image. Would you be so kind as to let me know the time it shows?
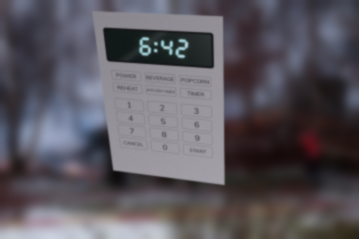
6:42
